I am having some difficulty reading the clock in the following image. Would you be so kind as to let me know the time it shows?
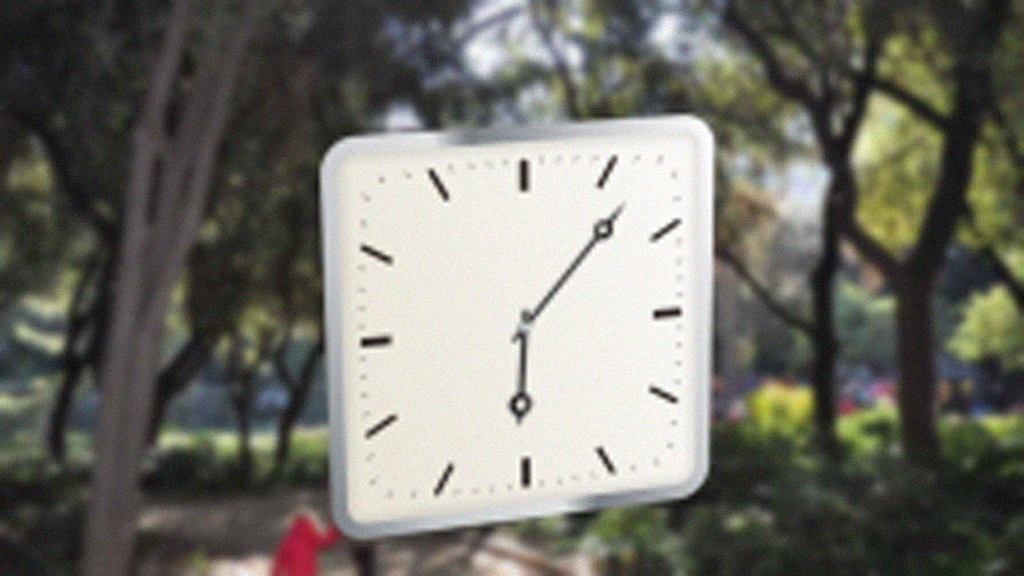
6:07
